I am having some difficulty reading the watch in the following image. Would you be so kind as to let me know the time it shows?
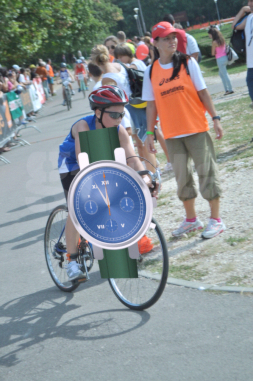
11:56
